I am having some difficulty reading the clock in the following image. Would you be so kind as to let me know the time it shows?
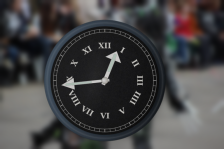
12:44
